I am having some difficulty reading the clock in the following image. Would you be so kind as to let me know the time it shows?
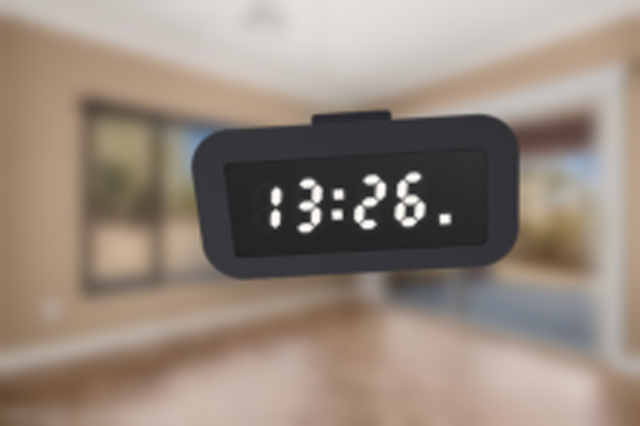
13:26
